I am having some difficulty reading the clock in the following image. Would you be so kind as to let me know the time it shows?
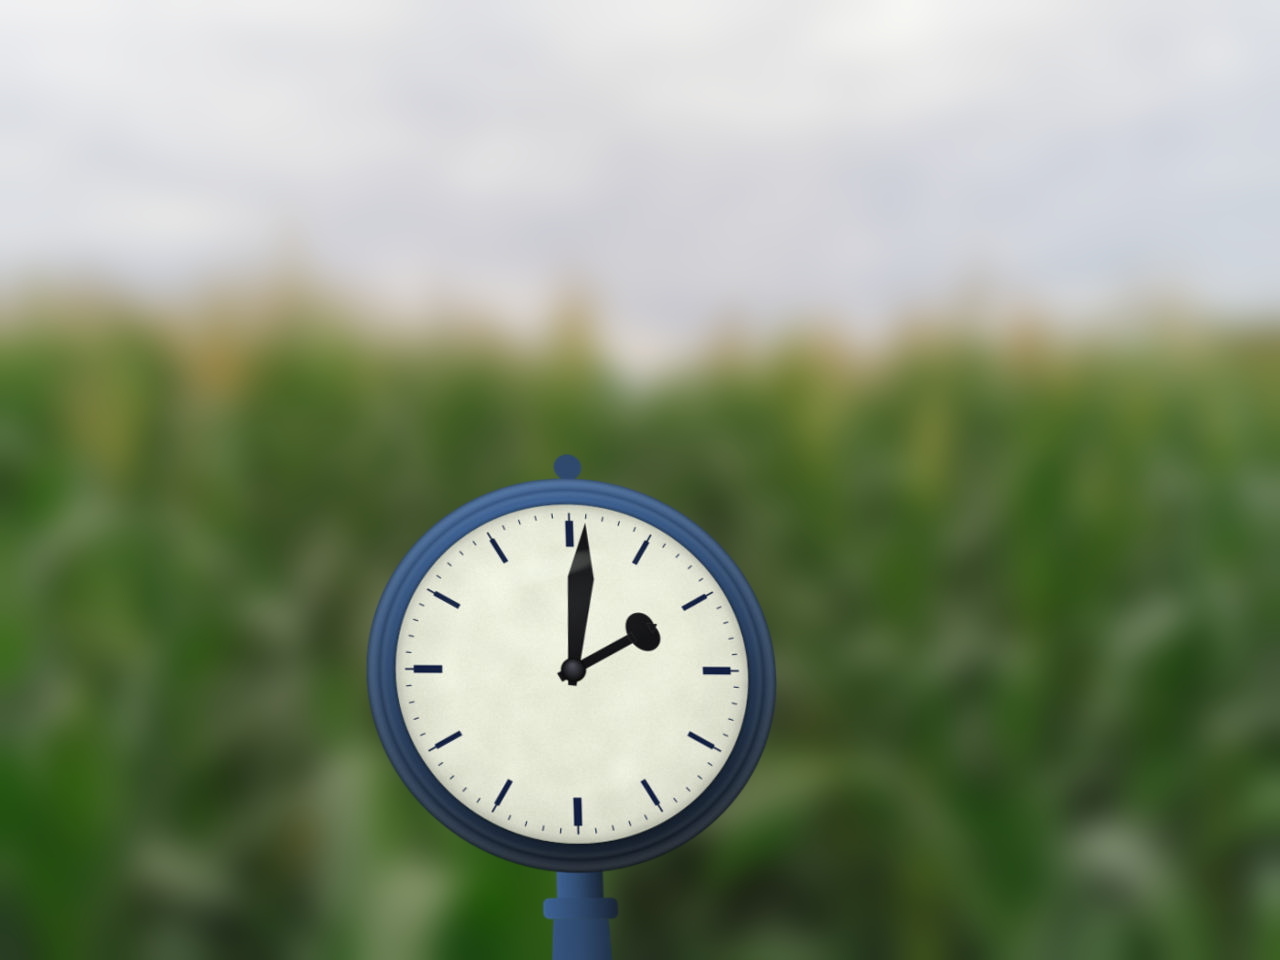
2:01
